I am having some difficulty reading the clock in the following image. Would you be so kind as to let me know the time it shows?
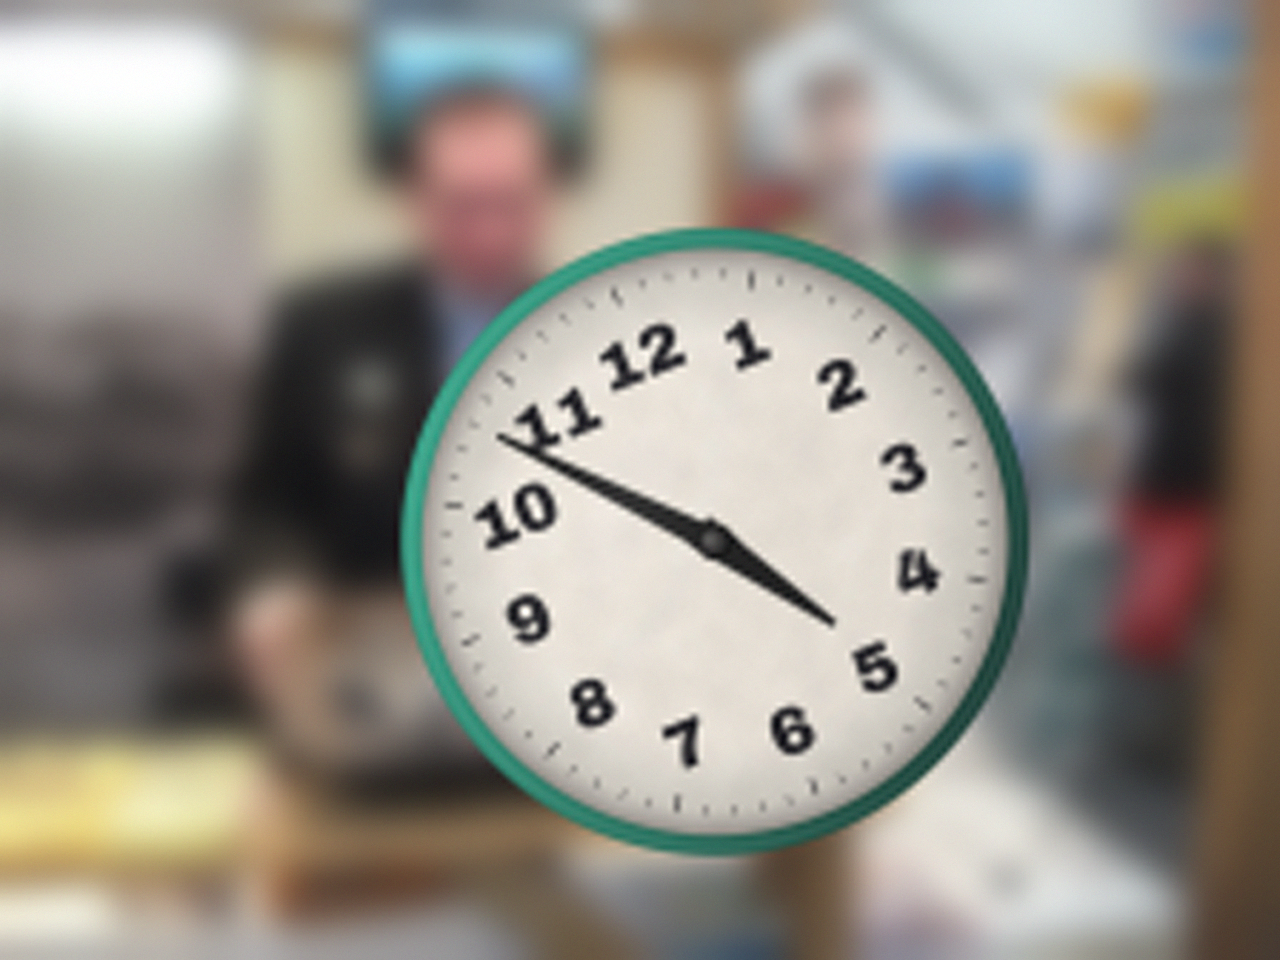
4:53
